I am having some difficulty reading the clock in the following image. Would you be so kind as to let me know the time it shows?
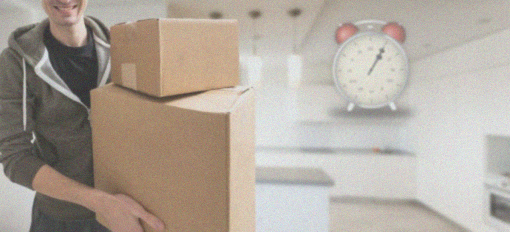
1:05
